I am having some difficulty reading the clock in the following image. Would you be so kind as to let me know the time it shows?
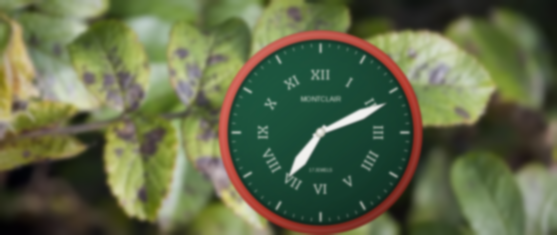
7:11
